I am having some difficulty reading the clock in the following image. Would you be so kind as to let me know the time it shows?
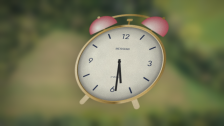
5:29
